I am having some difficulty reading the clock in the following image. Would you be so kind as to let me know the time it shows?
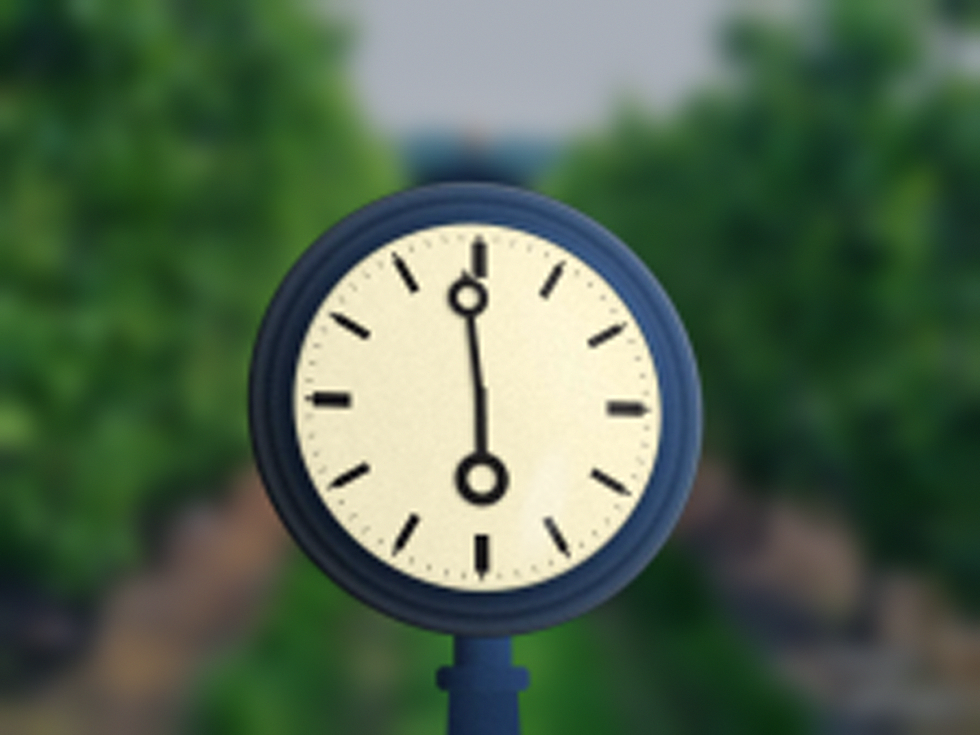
5:59
